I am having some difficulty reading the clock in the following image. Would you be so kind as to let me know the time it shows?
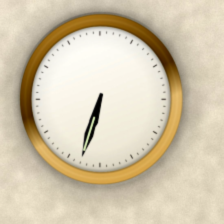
6:33
